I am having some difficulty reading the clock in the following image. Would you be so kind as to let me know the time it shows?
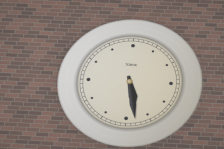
5:28
